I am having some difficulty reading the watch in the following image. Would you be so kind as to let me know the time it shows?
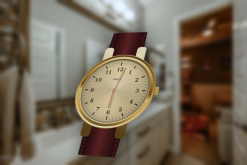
6:02
